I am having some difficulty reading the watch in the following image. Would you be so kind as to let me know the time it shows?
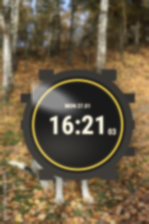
16:21
